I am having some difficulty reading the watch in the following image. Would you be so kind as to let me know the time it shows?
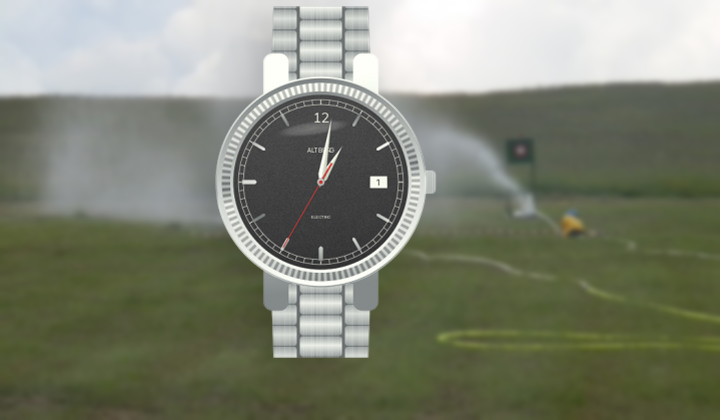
1:01:35
